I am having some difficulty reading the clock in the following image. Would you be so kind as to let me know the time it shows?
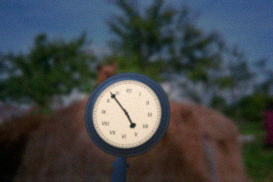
4:53
